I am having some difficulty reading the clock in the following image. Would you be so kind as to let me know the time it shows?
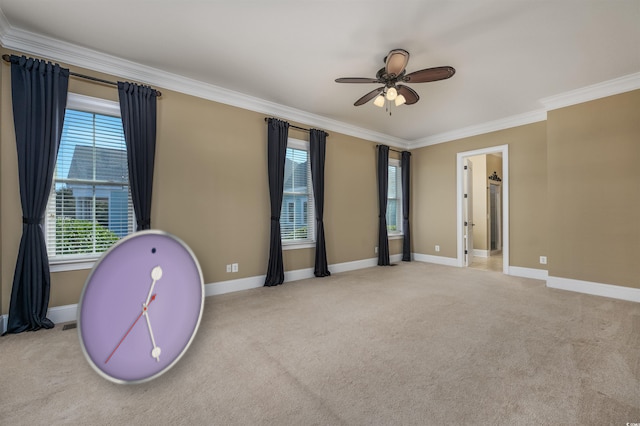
12:25:36
